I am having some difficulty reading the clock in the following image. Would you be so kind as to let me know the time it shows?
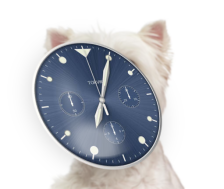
7:05
